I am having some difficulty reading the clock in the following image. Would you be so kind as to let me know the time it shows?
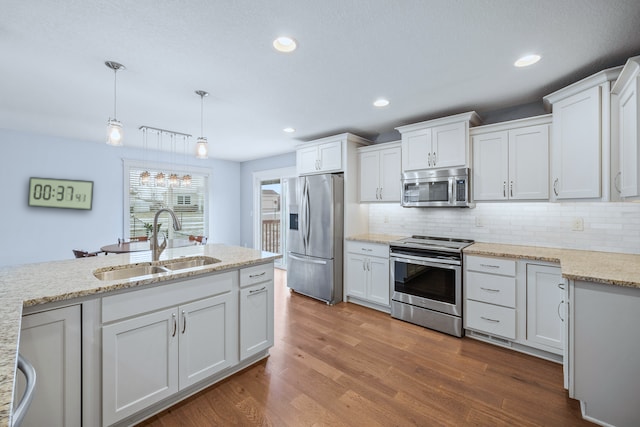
0:37
